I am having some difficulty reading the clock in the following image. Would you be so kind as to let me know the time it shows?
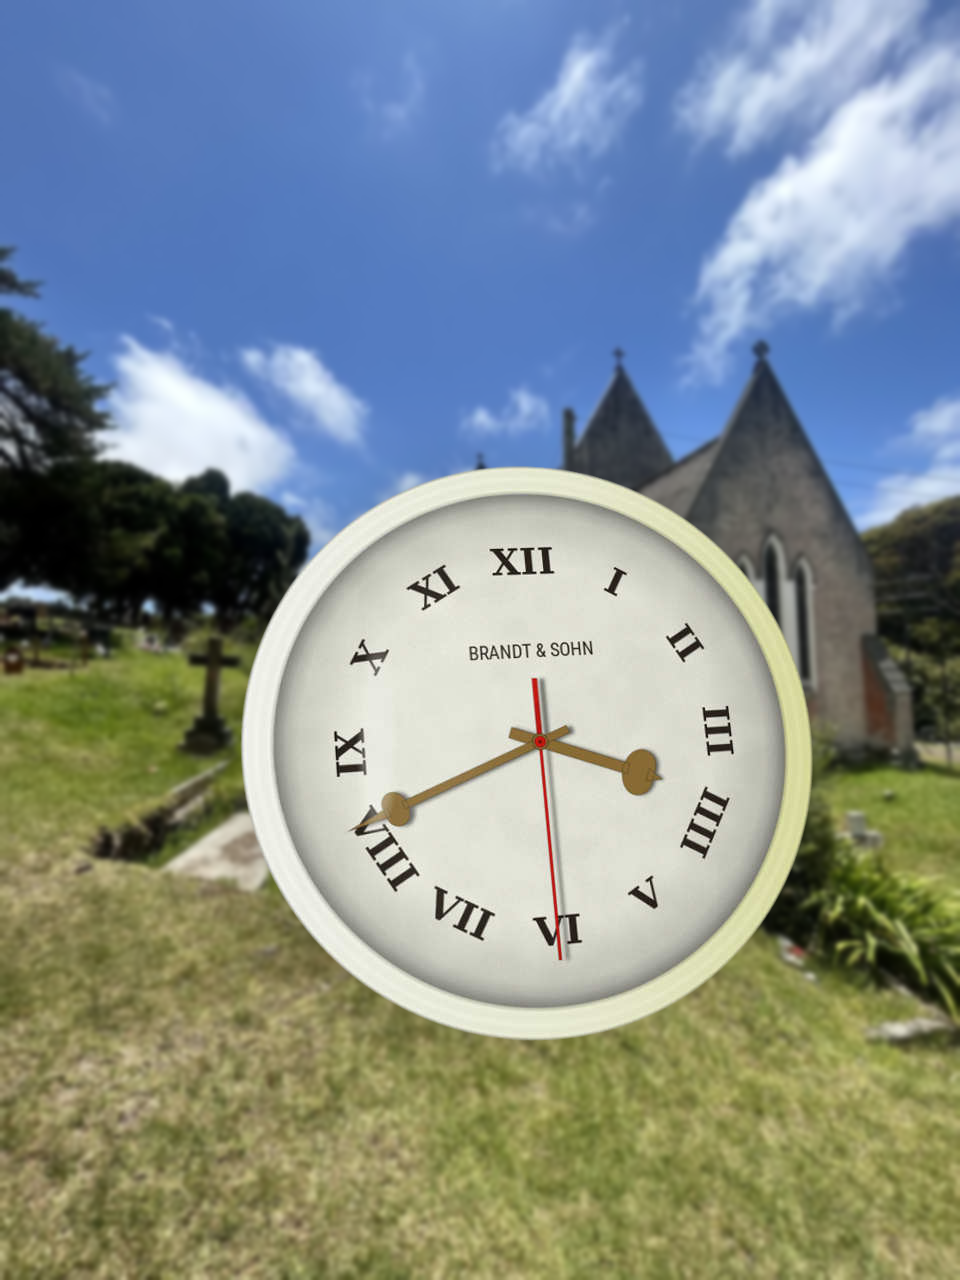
3:41:30
